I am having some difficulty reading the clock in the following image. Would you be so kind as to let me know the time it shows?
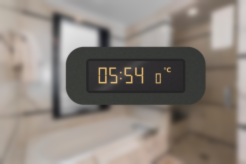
5:54
